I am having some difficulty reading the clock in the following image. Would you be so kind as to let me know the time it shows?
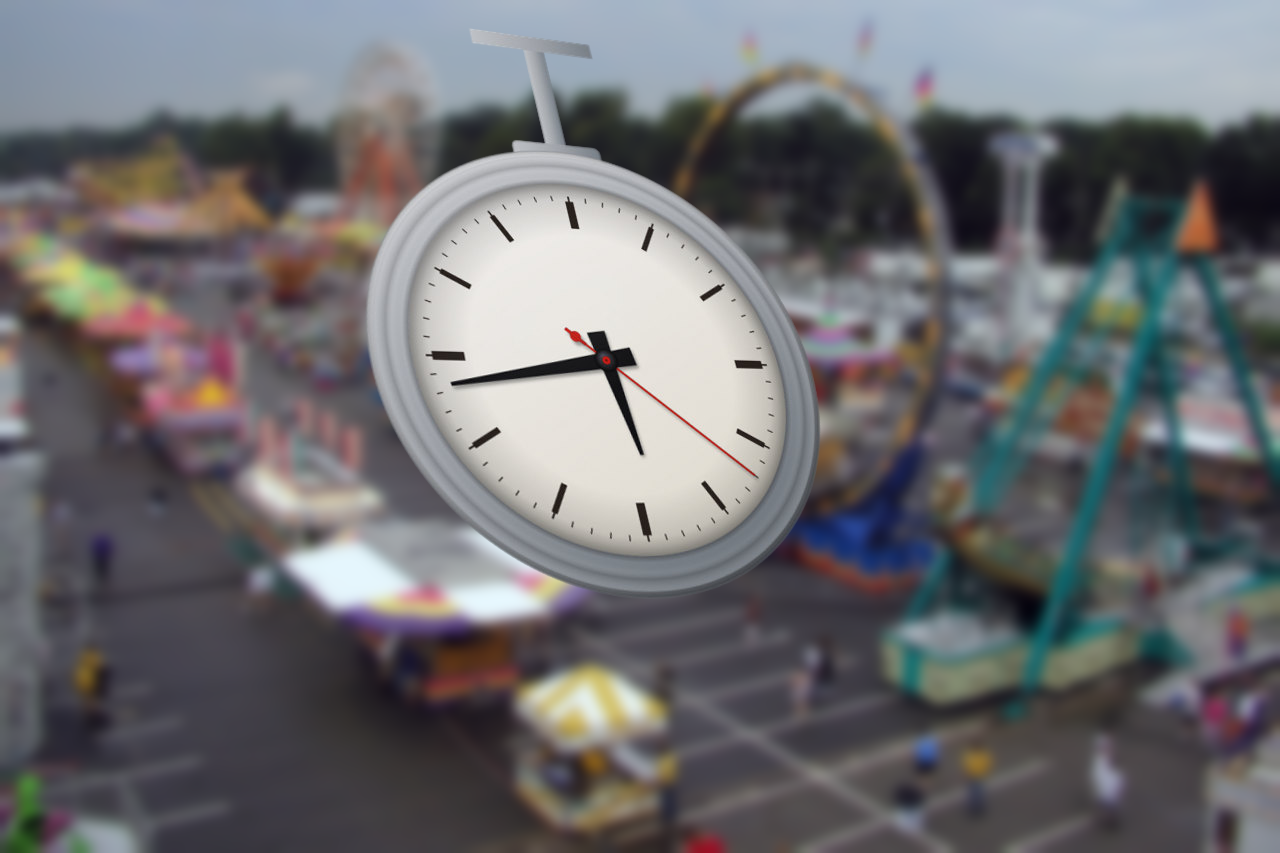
5:43:22
